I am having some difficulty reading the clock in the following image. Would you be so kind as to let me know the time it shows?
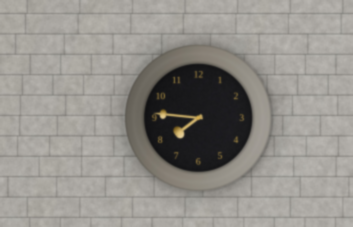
7:46
